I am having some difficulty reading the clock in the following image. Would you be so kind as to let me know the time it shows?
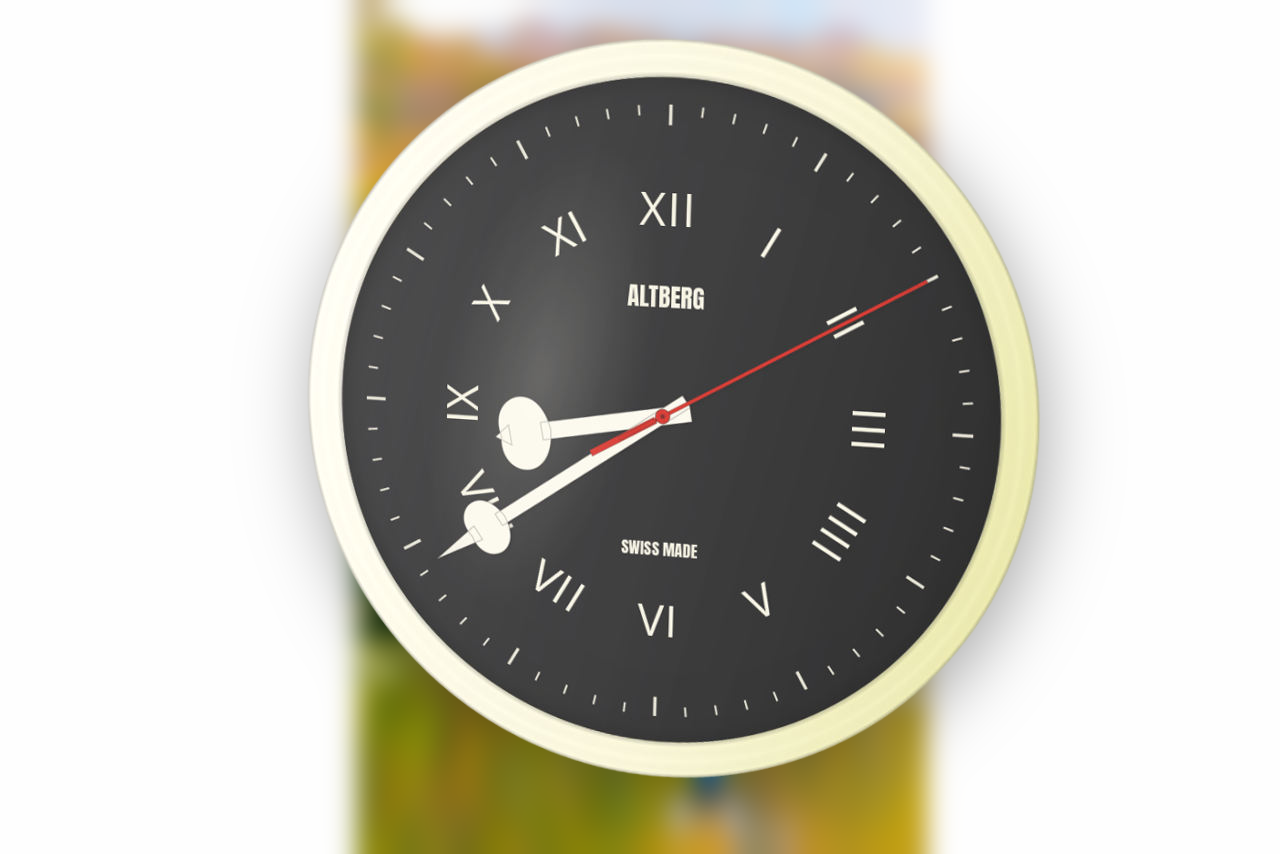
8:39:10
